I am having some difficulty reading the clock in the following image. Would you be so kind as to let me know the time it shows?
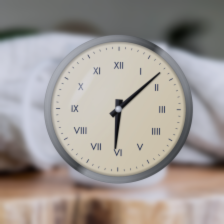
6:08
